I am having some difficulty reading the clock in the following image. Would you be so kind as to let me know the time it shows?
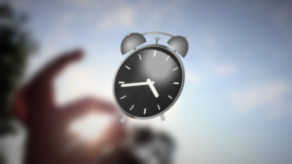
4:44
